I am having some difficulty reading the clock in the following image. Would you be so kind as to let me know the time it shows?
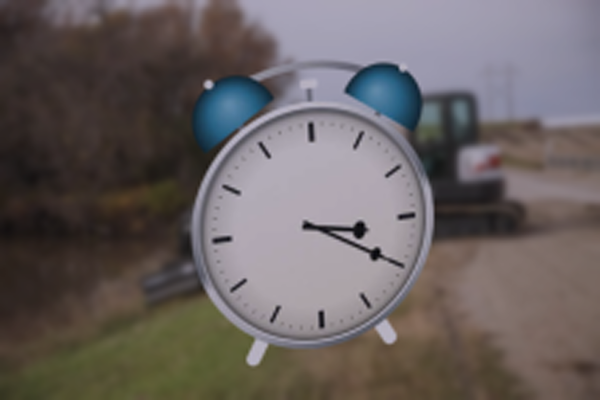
3:20
